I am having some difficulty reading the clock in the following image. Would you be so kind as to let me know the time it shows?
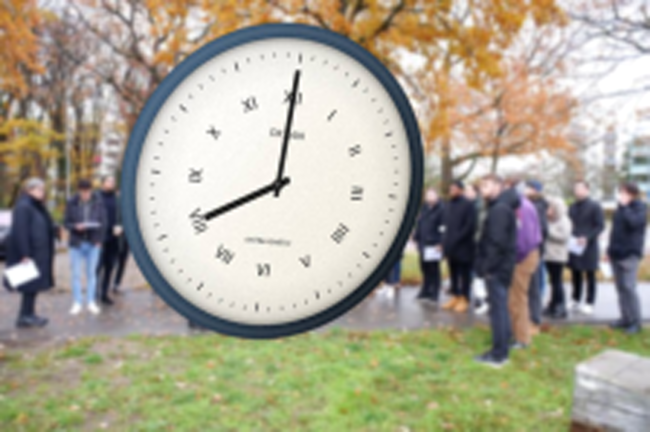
8:00
